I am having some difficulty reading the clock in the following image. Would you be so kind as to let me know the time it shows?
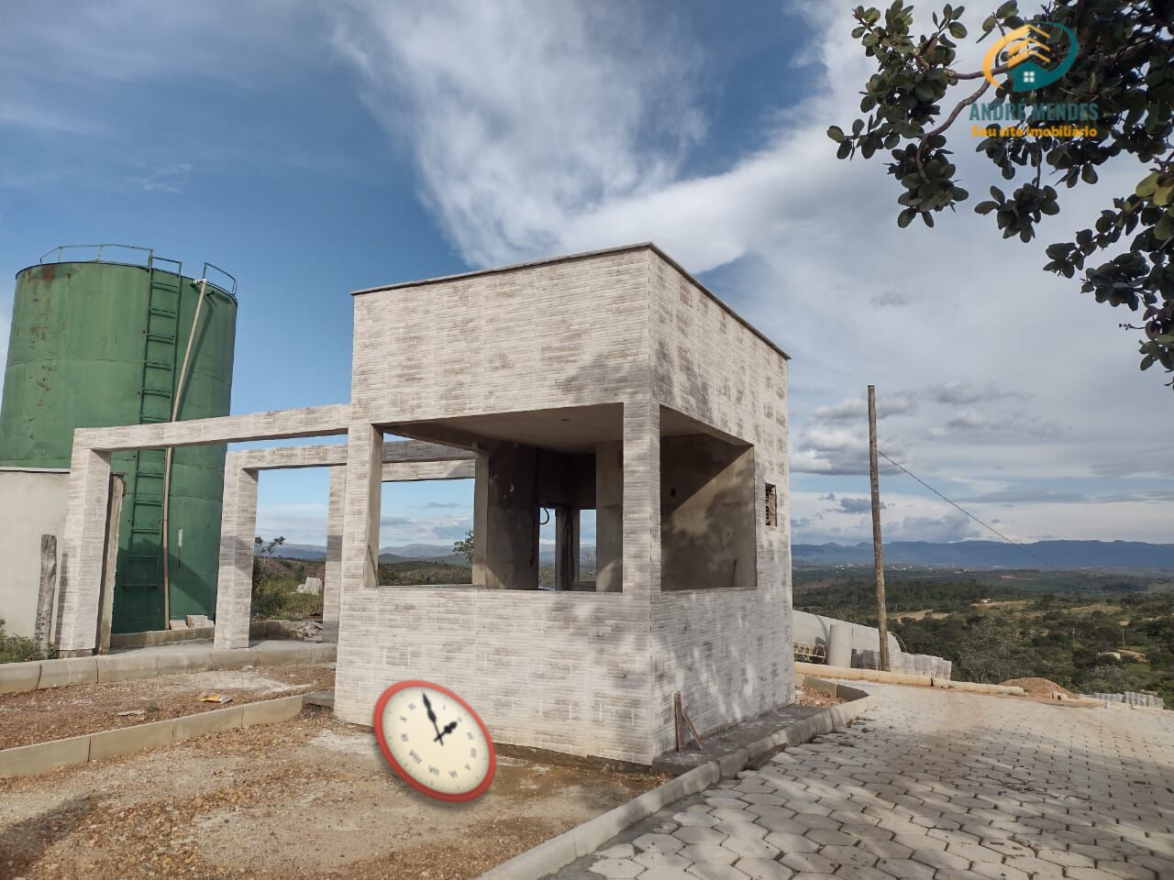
2:00
